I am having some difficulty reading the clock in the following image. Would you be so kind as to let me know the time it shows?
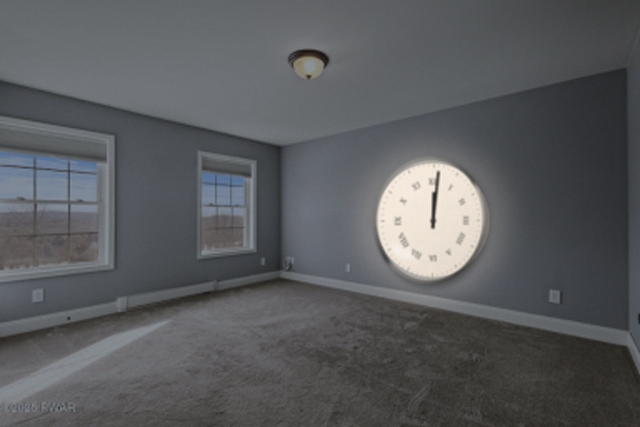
12:01
